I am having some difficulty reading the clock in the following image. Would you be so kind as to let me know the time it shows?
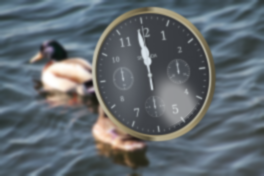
11:59
